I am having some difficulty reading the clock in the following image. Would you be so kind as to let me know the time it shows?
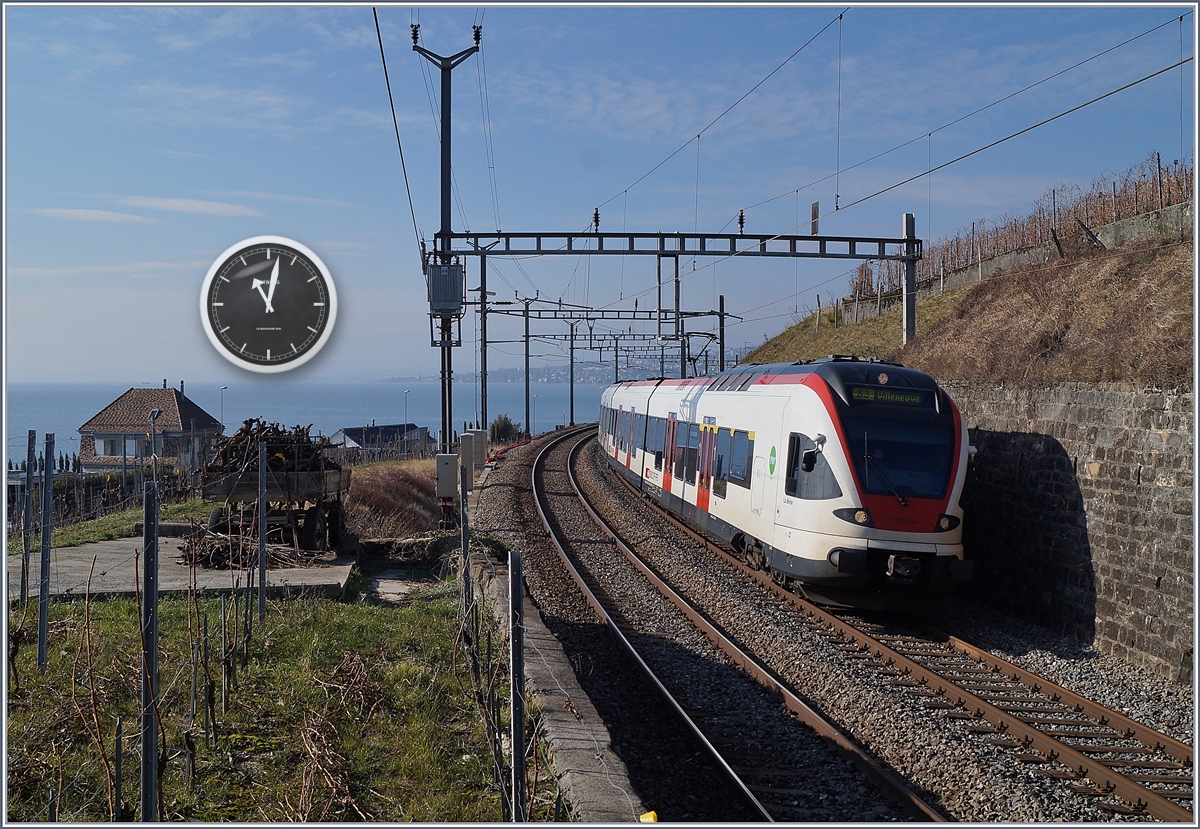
11:02
